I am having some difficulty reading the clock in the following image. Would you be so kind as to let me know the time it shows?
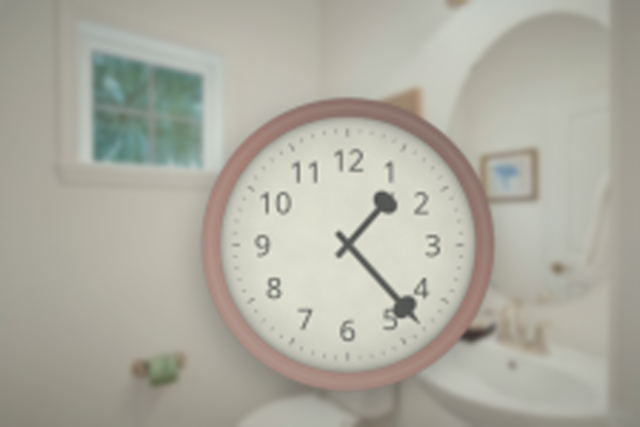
1:23
